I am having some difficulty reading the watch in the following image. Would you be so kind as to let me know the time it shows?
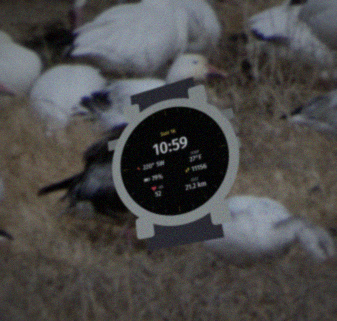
10:59
